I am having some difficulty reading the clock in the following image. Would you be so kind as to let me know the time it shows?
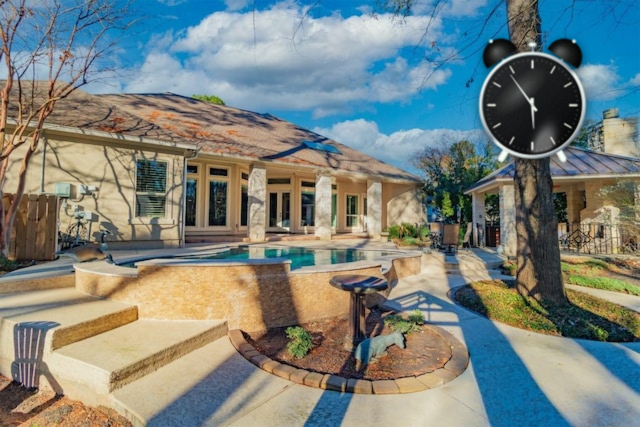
5:54
